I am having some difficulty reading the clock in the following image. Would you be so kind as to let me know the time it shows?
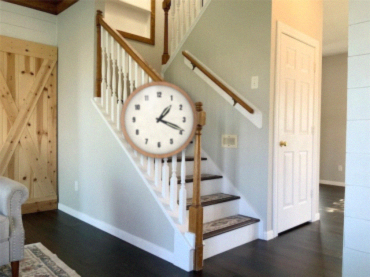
1:19
